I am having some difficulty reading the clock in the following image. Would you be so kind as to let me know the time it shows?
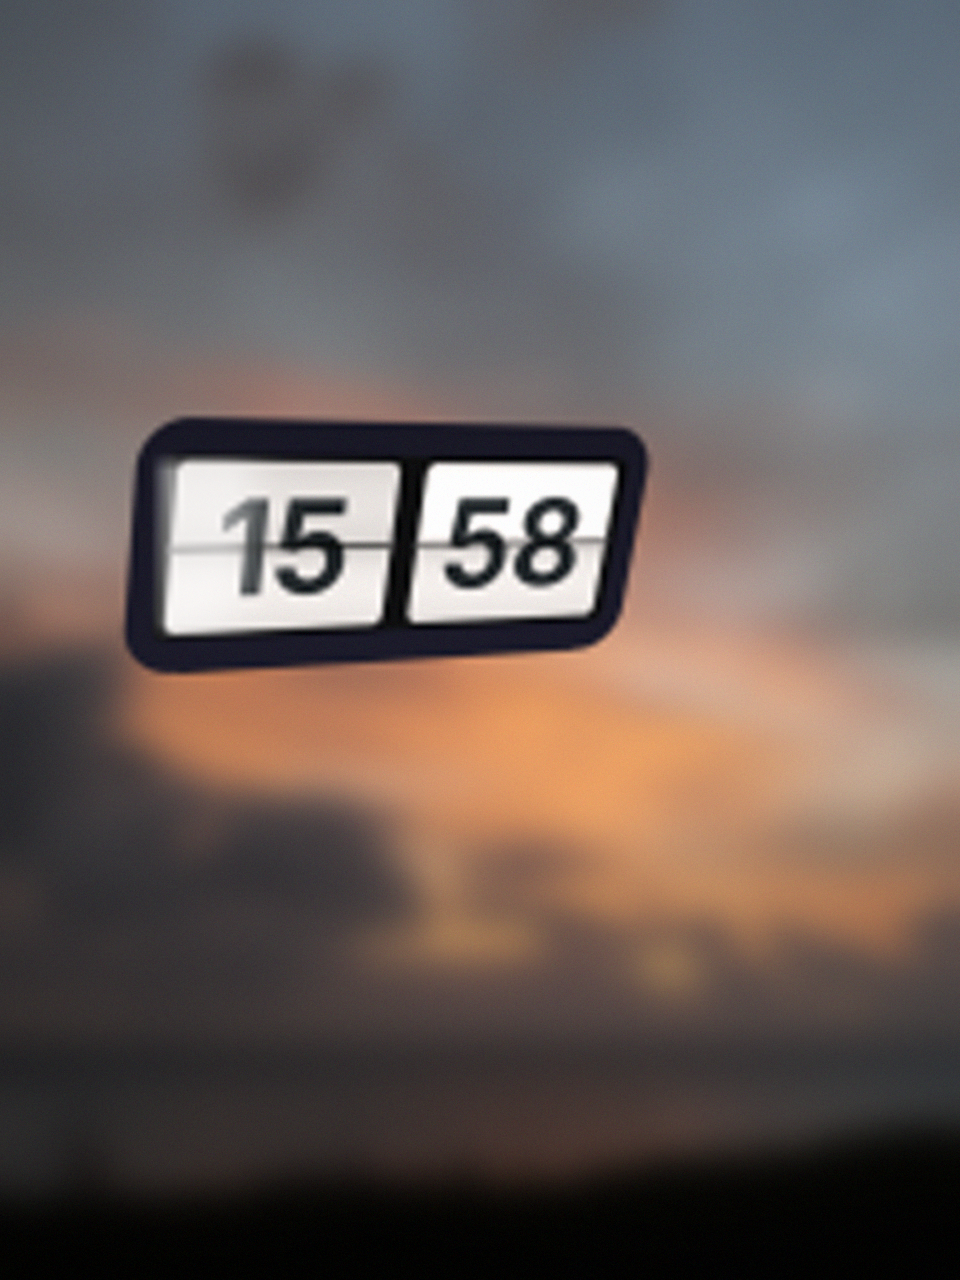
15:58
